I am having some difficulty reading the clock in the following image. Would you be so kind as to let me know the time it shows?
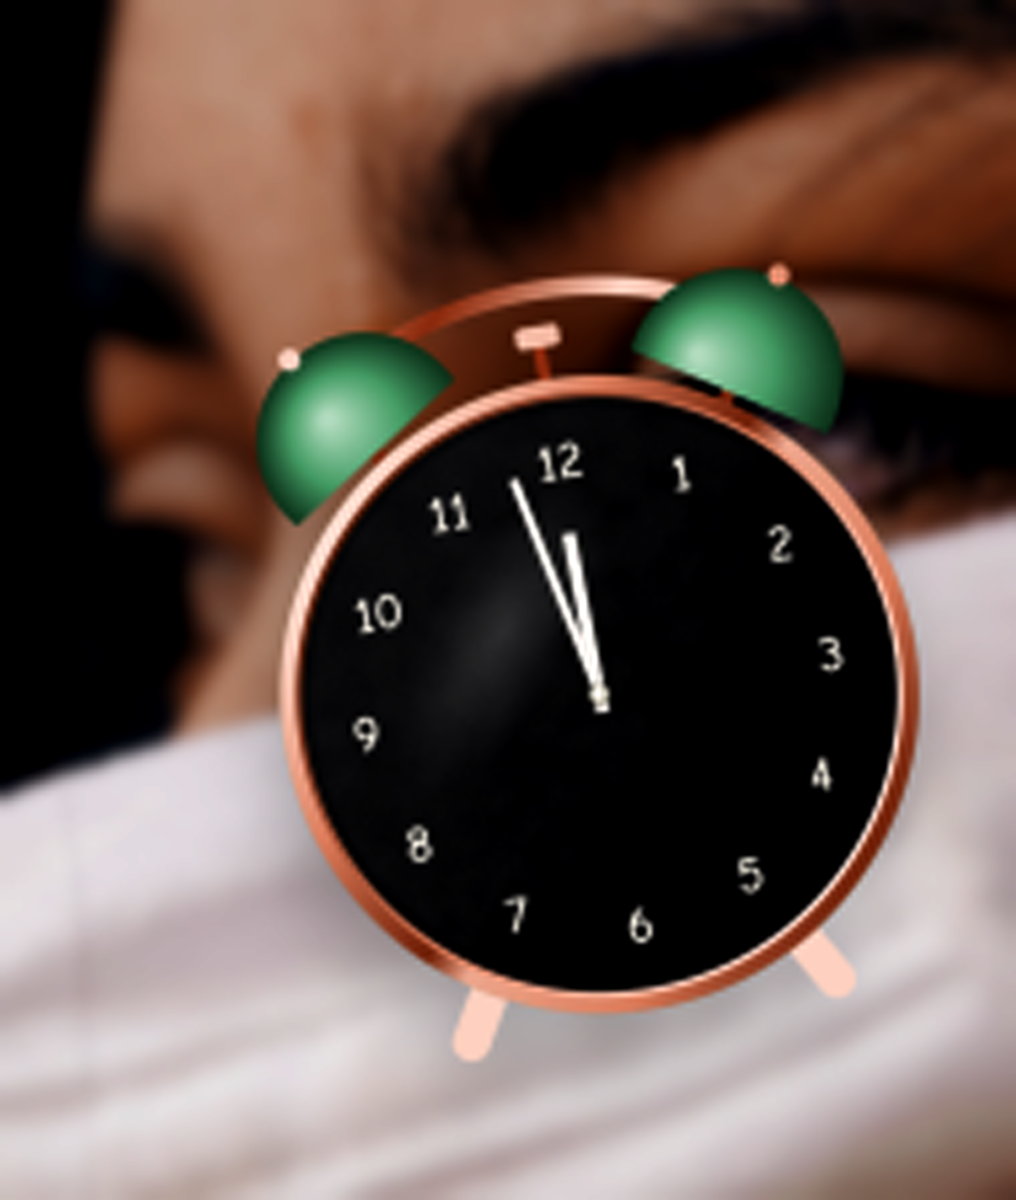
11:58
